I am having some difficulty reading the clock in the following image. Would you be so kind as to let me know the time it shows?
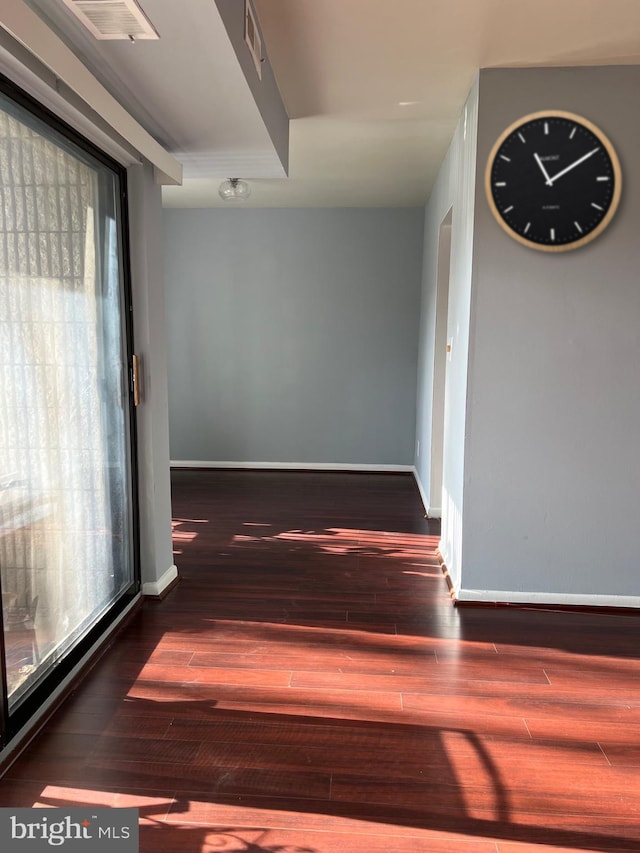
11:10
